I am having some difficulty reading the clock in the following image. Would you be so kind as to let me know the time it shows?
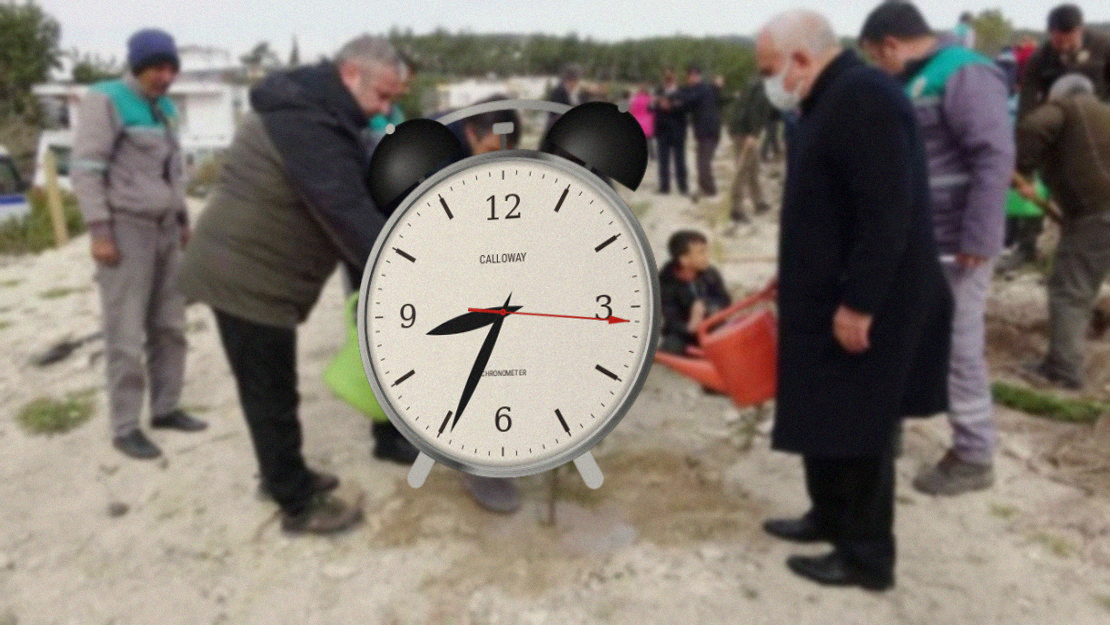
8:34:16
